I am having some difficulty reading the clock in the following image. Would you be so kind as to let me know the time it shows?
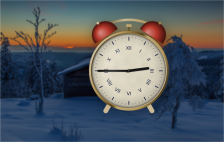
2:45
